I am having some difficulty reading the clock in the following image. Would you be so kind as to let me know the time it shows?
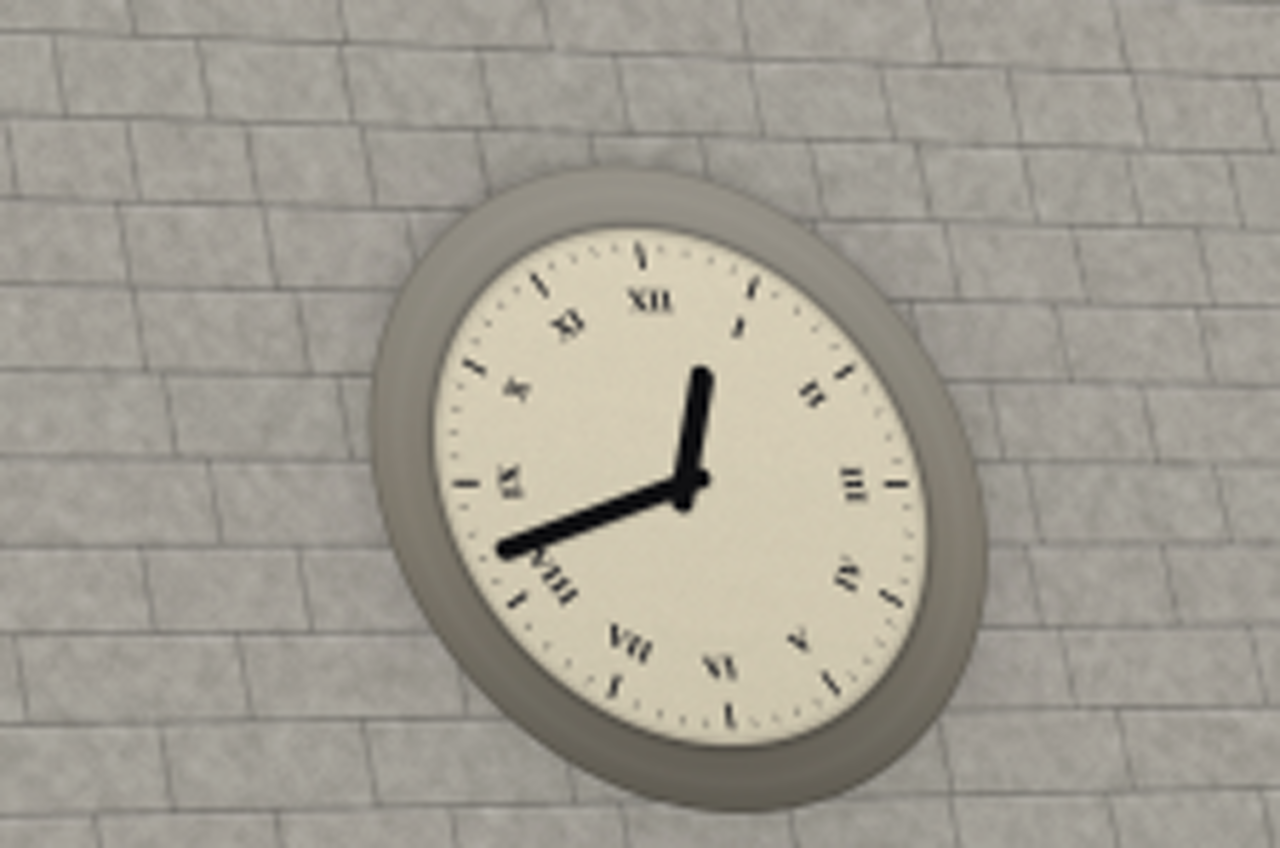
12:42
